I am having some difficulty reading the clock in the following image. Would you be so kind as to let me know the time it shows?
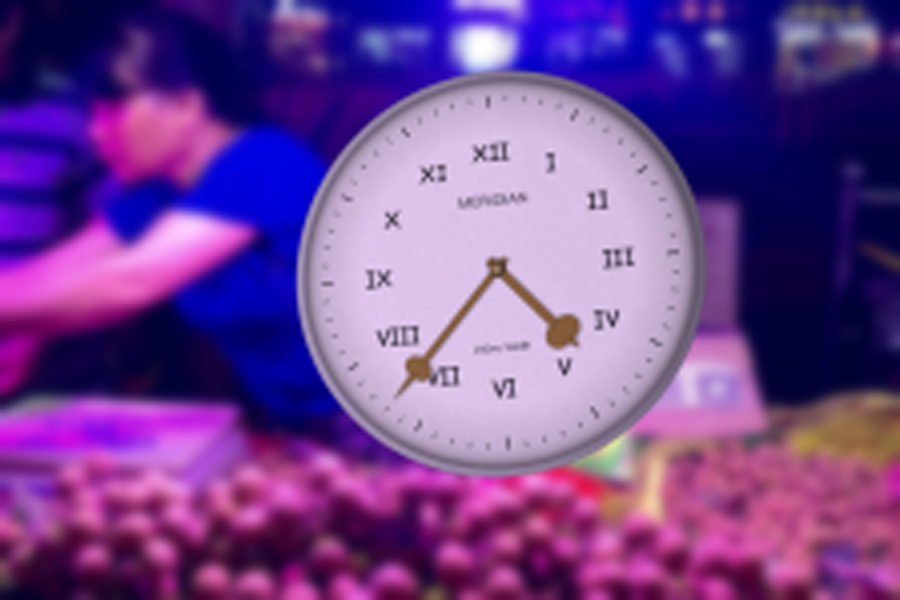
4:37
